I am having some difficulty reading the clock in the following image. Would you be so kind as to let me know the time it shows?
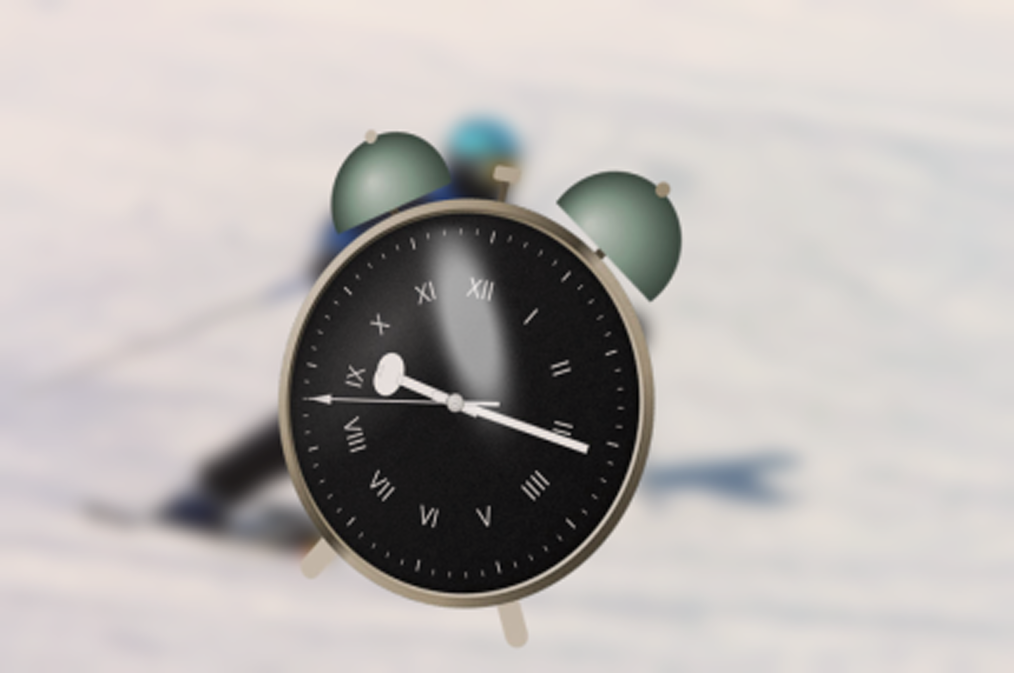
9:15:43
